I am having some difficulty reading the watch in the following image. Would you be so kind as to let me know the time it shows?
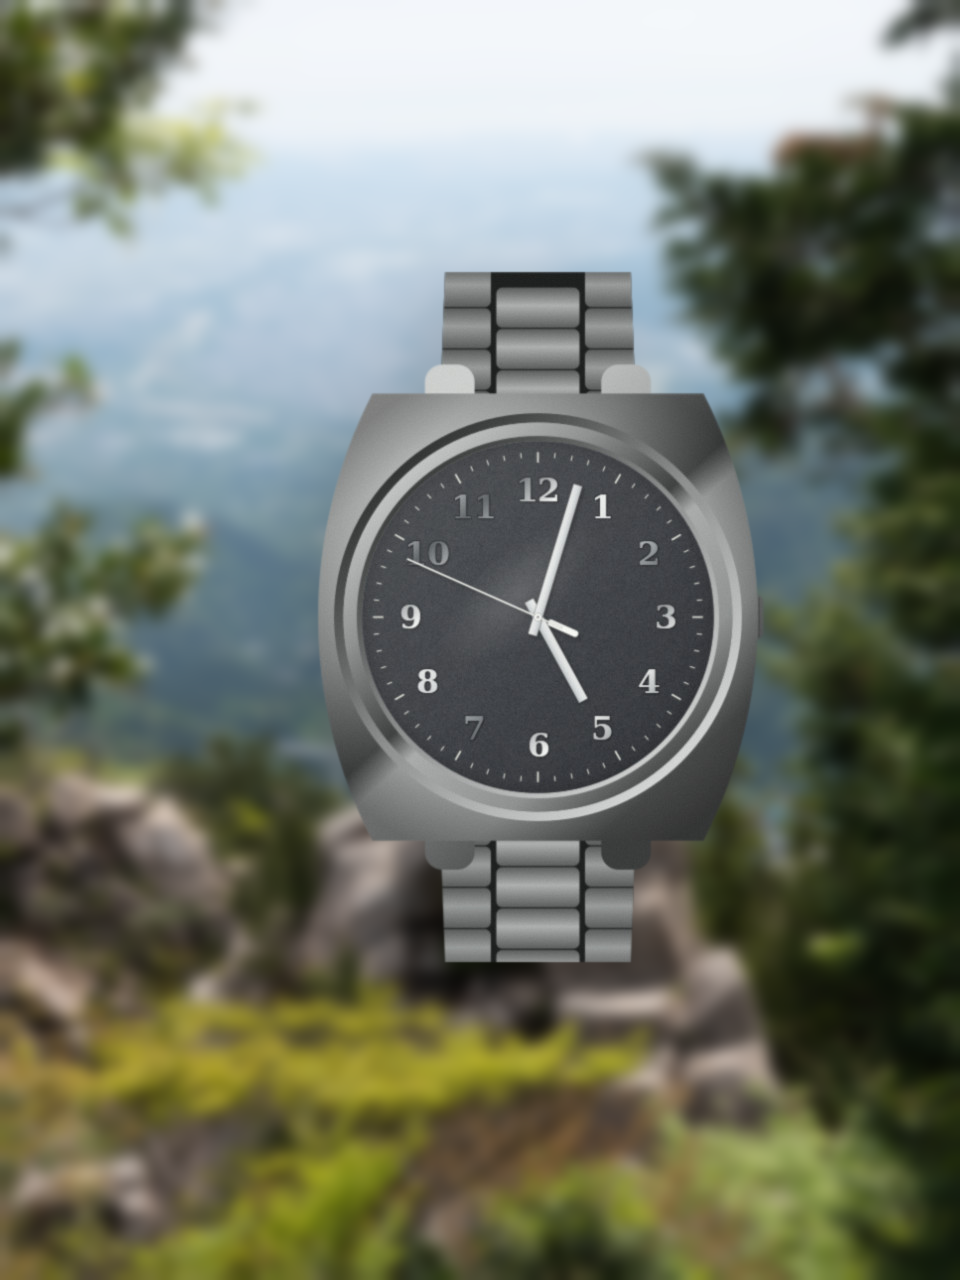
5:02:49
